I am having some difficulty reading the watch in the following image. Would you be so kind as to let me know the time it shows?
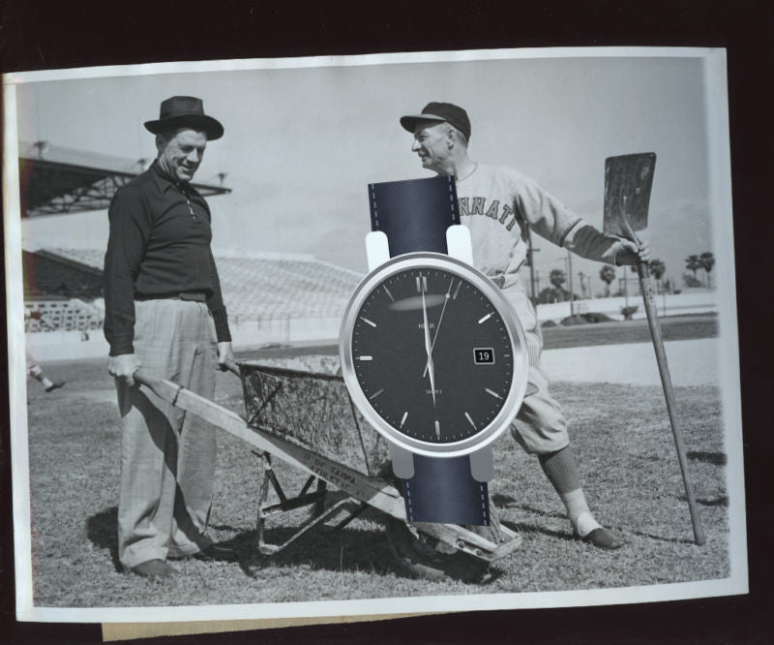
6:00:04
